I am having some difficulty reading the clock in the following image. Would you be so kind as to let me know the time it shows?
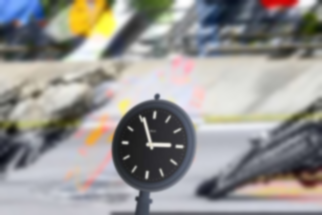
2:56
